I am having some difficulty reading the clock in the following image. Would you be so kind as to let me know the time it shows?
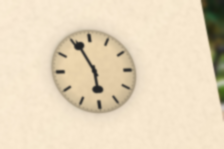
5:56
